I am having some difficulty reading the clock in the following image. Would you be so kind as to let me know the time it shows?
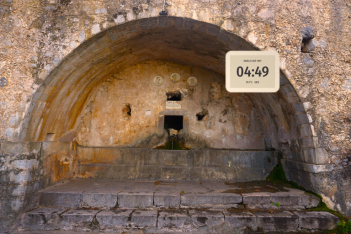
4:49
